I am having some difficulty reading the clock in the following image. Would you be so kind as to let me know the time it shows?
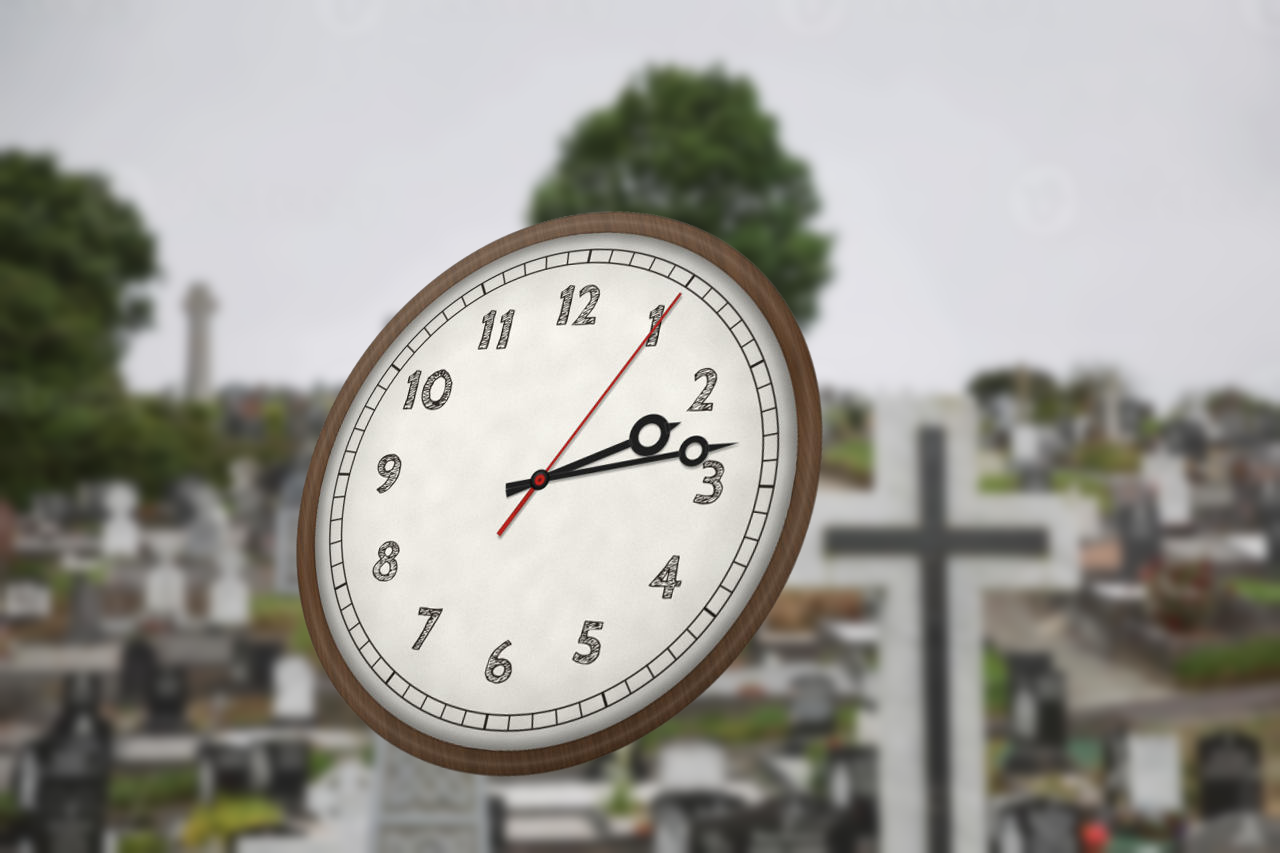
2:13:05
